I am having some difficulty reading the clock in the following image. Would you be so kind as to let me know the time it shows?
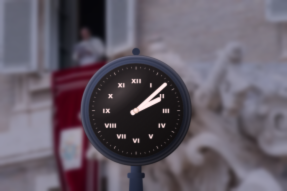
2:08
